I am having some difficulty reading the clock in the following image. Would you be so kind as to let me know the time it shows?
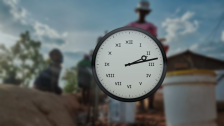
2:13
